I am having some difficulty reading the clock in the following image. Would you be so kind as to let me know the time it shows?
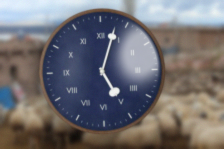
5:03
